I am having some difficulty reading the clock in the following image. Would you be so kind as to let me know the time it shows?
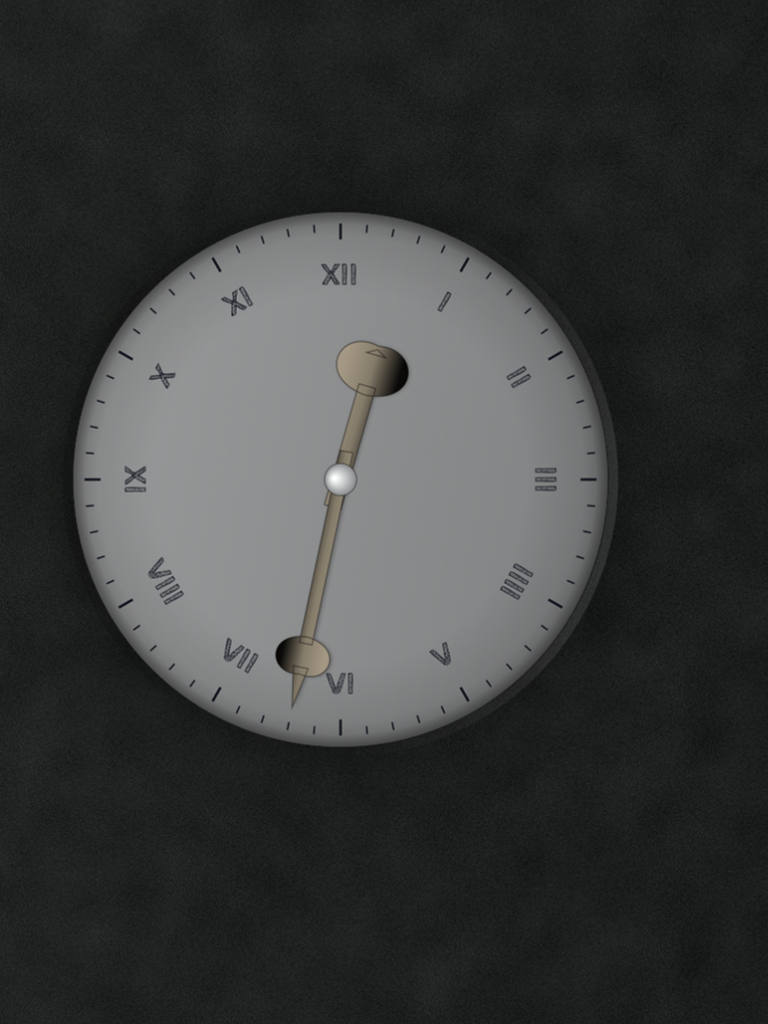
12:32
